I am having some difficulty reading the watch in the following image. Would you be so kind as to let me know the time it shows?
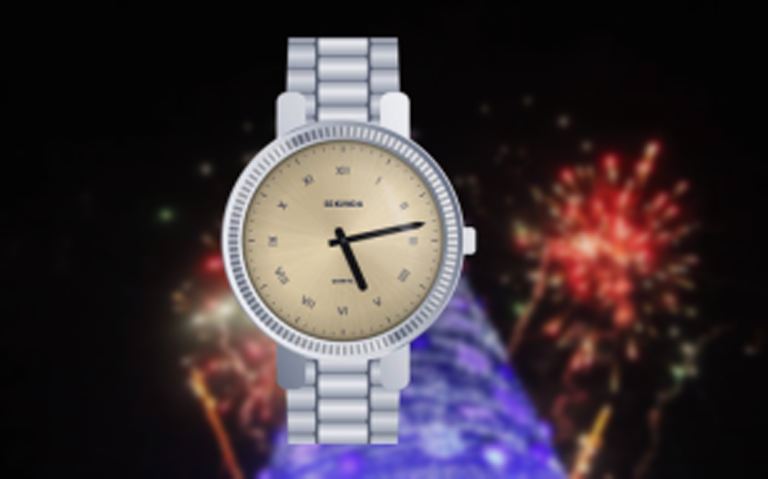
5:13
